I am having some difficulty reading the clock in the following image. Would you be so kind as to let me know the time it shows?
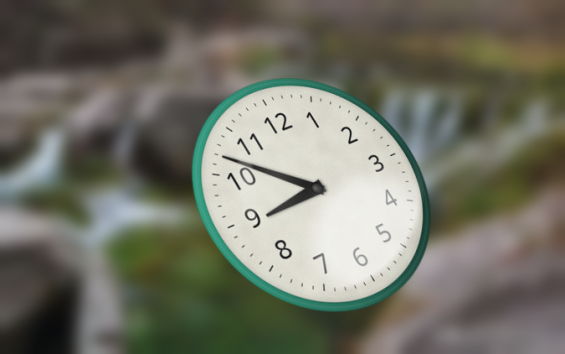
8:52
